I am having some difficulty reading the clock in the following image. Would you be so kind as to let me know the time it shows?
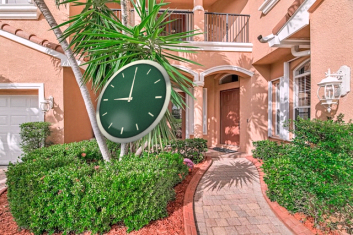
9:00
